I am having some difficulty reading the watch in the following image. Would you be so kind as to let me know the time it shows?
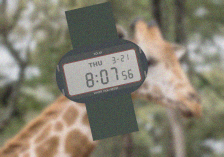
8:07:56
